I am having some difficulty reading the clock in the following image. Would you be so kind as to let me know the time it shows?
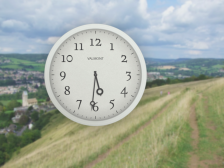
5:31
